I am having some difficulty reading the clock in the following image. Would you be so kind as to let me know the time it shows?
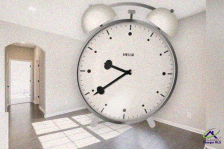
9:39
